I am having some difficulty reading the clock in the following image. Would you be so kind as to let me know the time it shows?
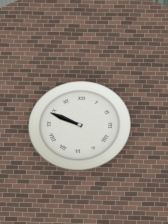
9:49
